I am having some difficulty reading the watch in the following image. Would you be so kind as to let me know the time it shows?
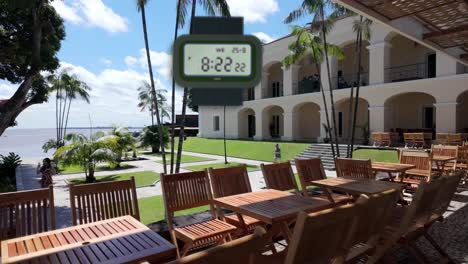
8:22
